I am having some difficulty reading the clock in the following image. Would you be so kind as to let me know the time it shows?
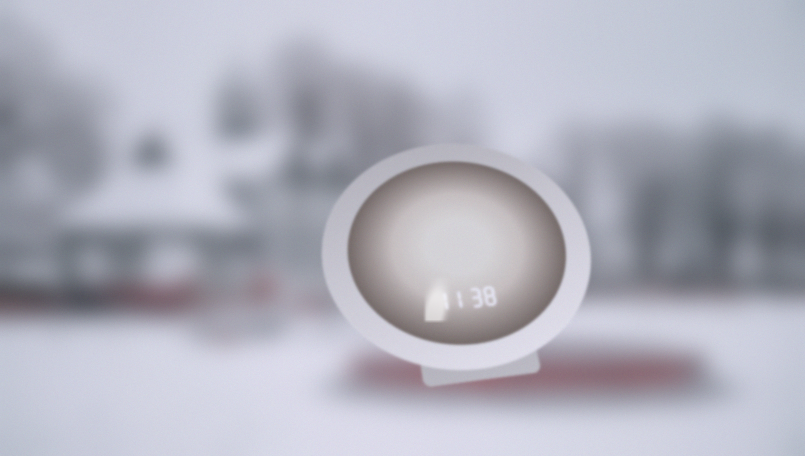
11:38
